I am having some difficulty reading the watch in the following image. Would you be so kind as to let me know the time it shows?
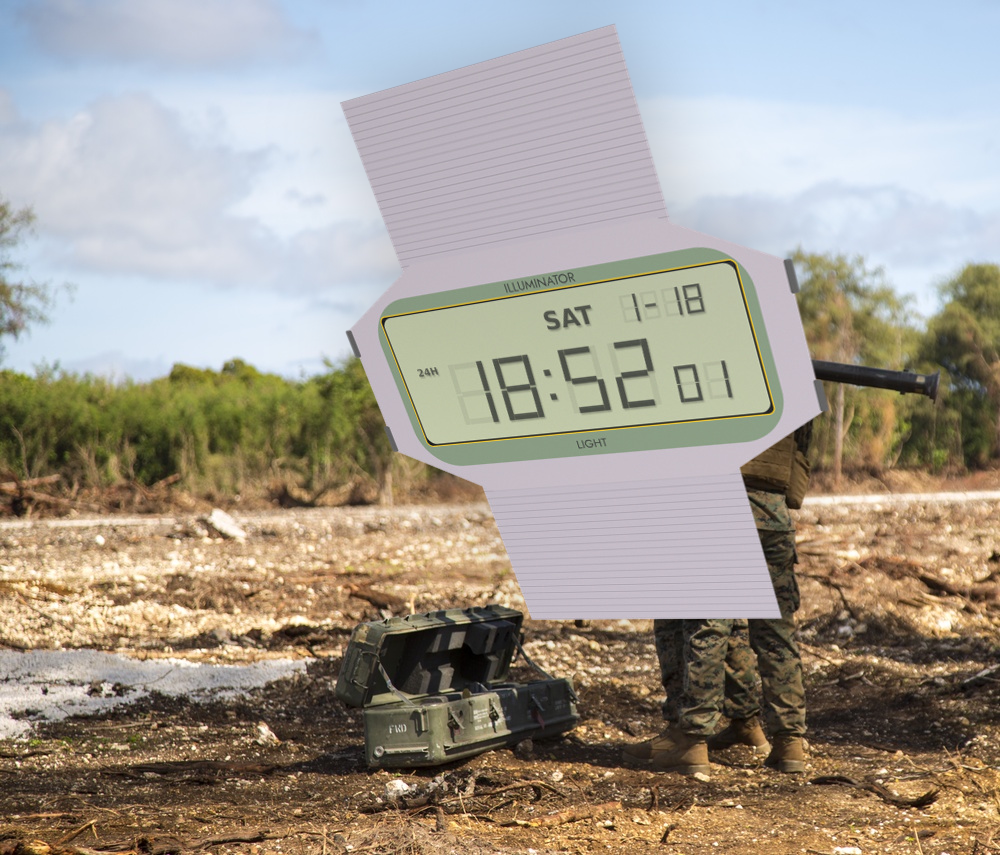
18:52:01
